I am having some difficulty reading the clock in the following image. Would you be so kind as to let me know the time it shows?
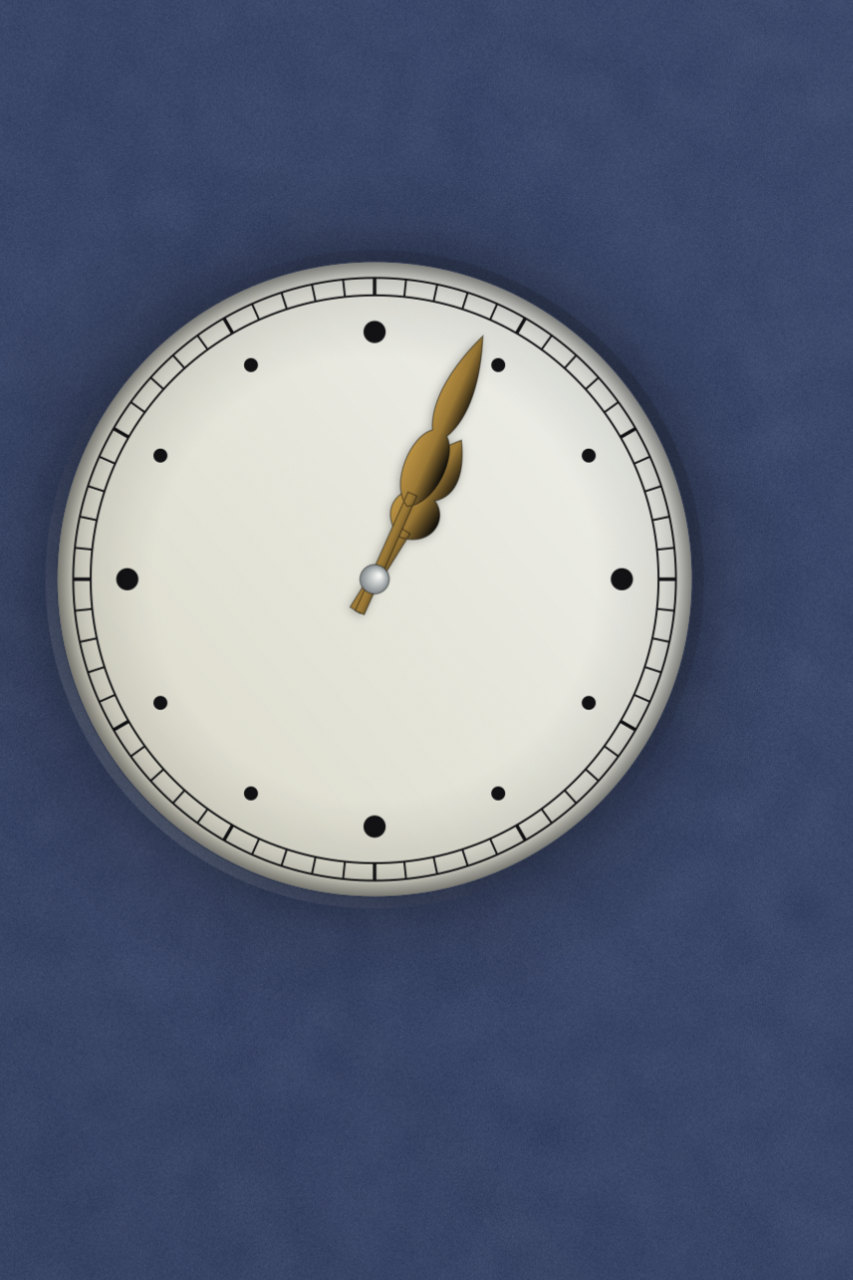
1:04
